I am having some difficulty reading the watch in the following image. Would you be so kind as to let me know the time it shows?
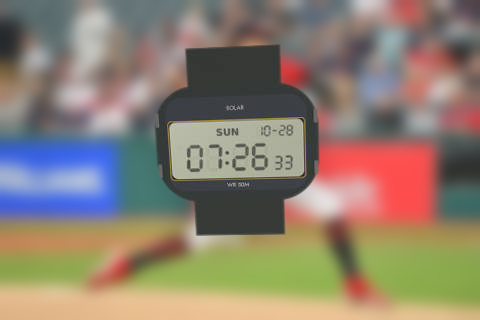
7:26:33
